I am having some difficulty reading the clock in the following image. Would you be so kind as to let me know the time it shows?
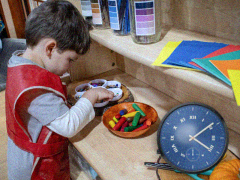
4:09
